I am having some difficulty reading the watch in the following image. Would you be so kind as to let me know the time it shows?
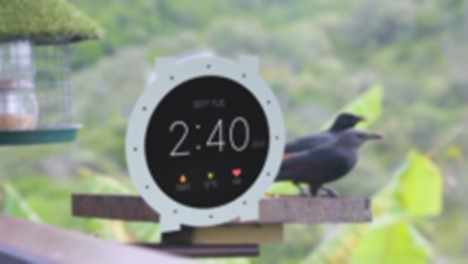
2:40
